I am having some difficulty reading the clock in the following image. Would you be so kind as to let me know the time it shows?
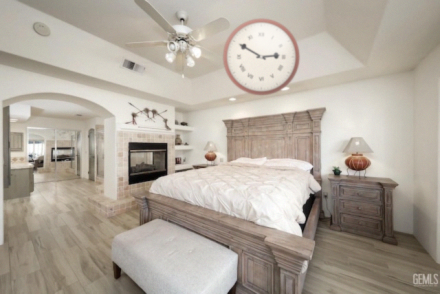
2:50
